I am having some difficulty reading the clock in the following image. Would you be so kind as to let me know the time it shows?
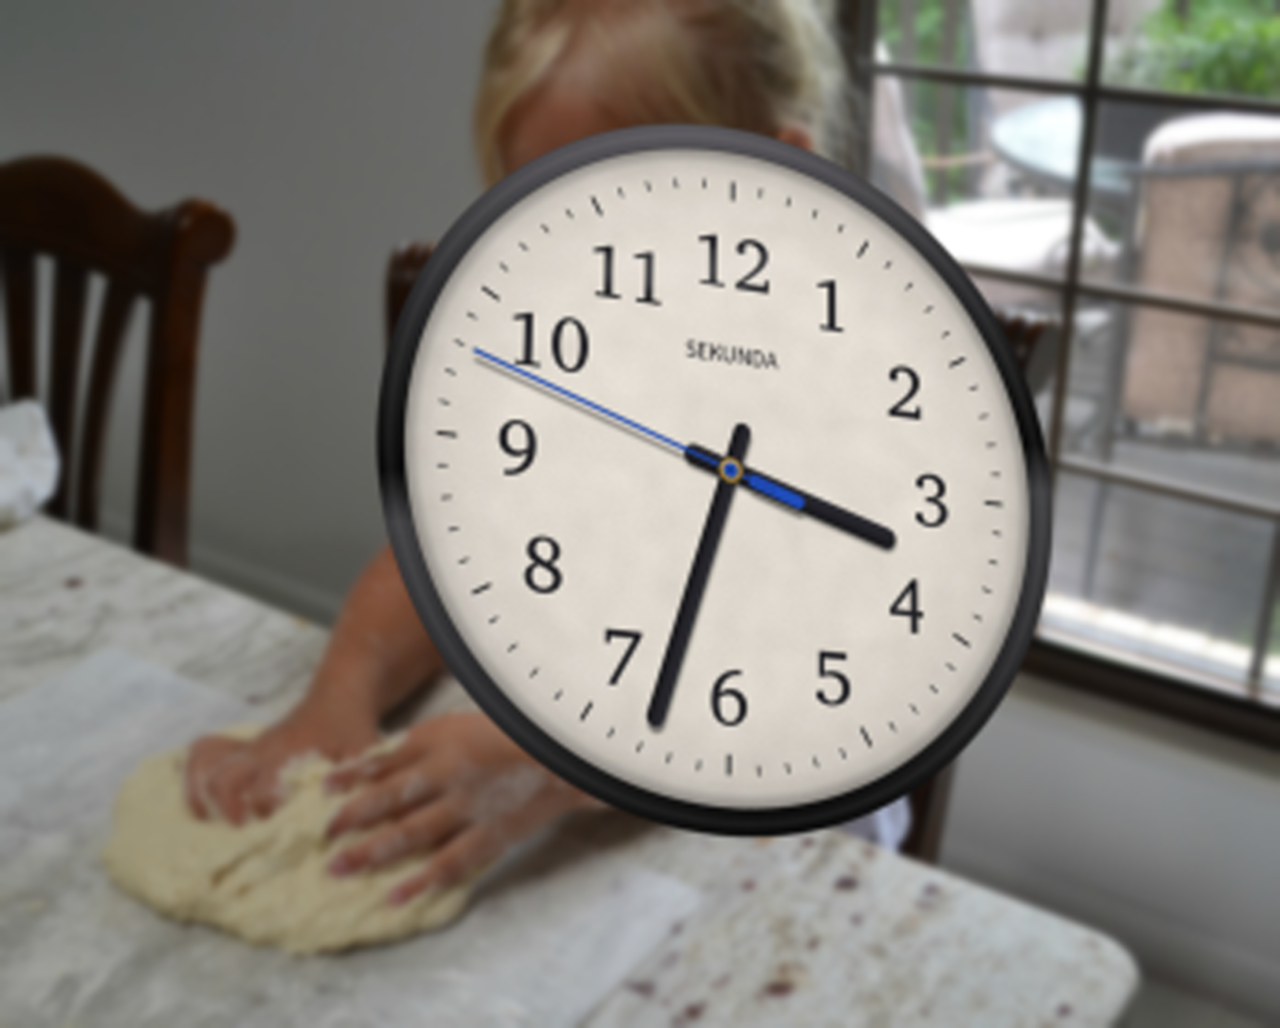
3:32:48
